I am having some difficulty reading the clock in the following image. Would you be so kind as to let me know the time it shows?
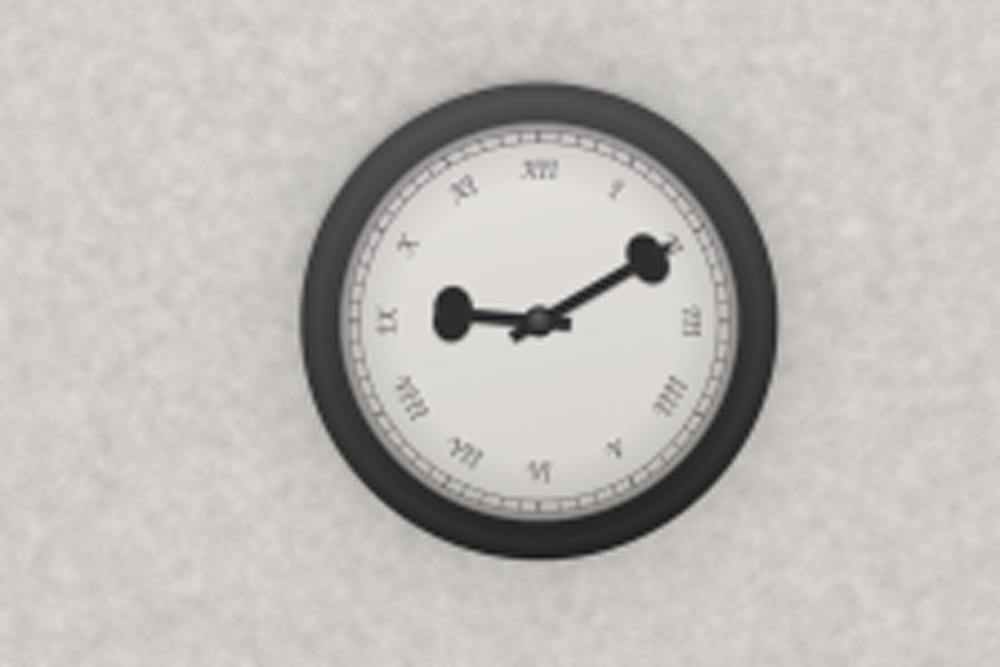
9:10
